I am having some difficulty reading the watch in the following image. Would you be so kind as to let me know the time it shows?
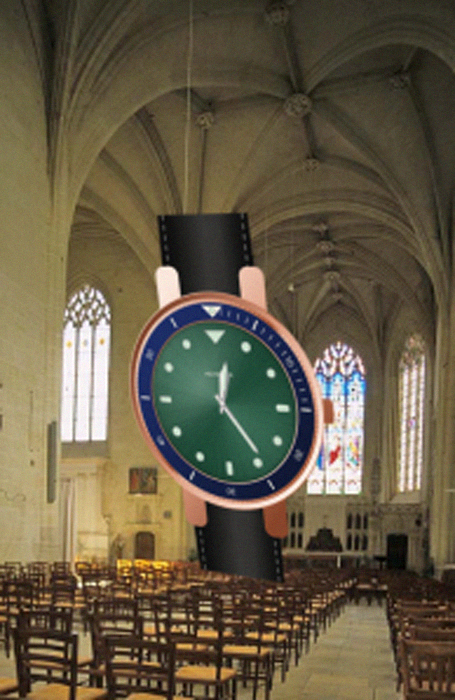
12:24
